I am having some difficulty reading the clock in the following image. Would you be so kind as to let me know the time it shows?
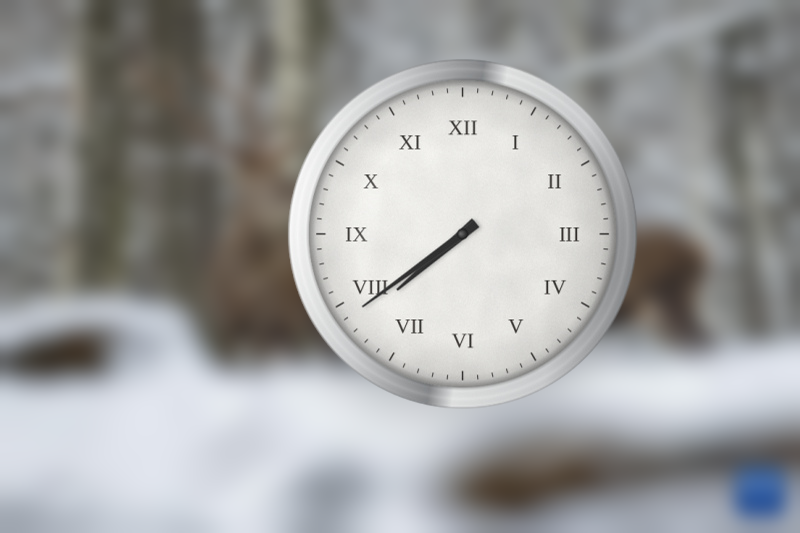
7:39
